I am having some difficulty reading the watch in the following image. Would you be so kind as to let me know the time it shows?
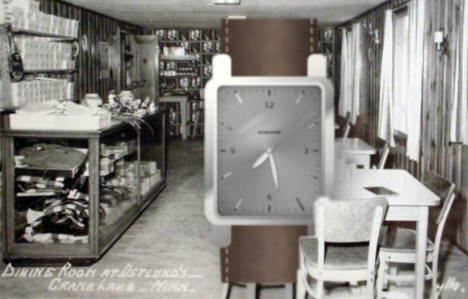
7:28
